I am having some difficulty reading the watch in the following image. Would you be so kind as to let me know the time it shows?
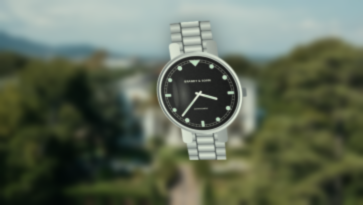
3:37
